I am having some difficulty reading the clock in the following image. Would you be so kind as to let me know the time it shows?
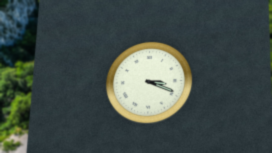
3:19
